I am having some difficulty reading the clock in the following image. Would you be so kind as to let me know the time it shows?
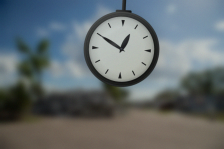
12:50
